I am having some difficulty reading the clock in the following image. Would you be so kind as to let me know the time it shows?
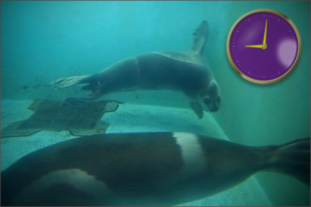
9:01
